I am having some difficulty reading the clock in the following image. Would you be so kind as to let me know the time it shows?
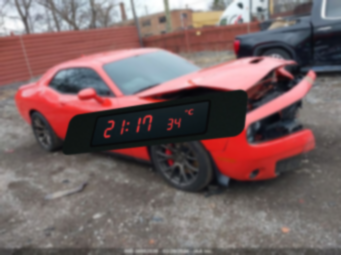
21:17
